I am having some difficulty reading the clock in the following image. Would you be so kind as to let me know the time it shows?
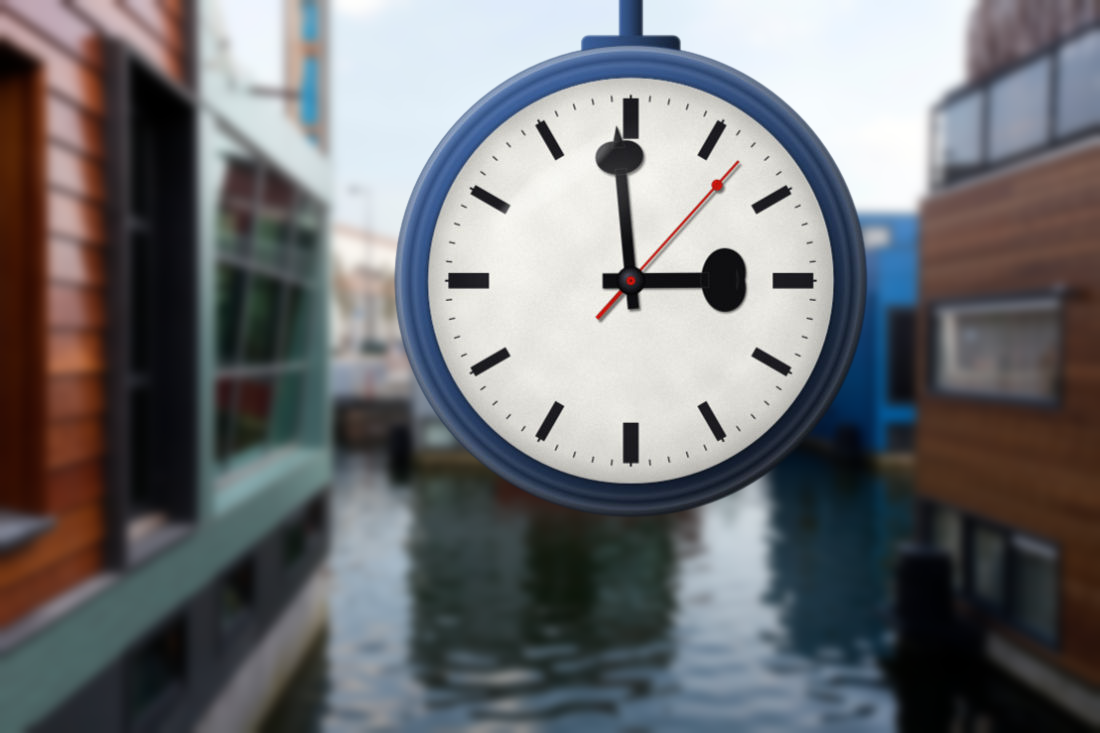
2:59:07
